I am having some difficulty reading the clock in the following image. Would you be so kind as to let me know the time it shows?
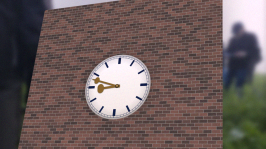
8:48
